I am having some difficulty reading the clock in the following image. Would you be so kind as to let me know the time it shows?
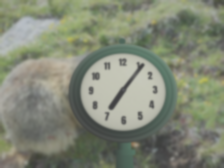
7:06
